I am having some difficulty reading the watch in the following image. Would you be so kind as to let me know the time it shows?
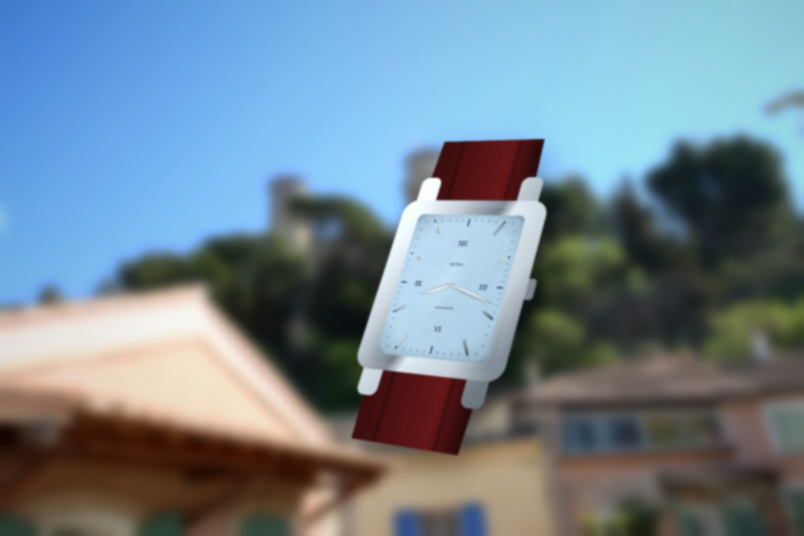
8:18
